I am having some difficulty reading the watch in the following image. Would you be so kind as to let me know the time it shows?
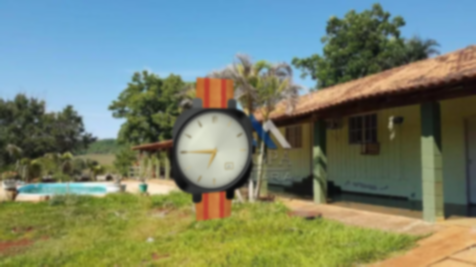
6:45
